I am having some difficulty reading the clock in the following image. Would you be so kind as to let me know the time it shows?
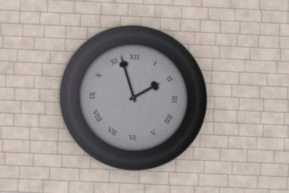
1:57
